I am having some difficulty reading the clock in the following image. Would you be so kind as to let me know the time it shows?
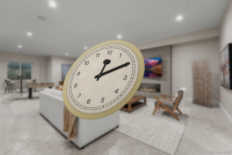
12:10
